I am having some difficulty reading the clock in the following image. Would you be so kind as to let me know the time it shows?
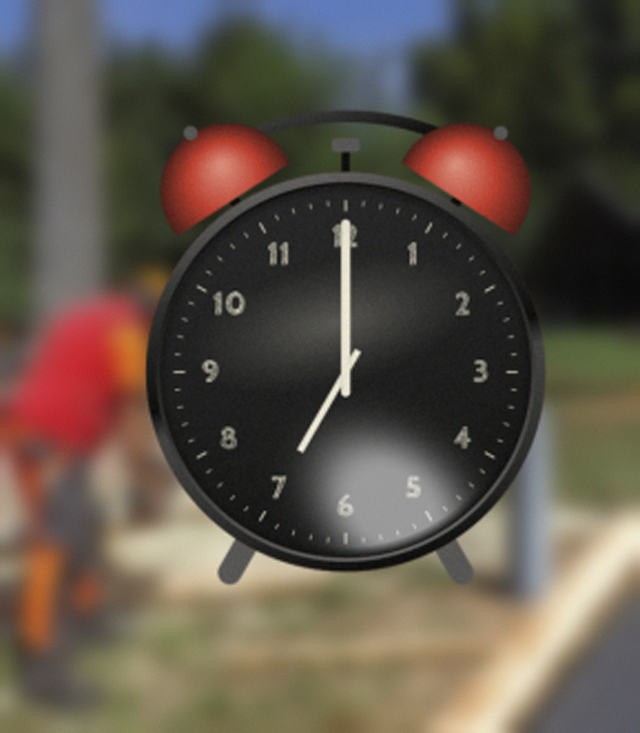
7:00
